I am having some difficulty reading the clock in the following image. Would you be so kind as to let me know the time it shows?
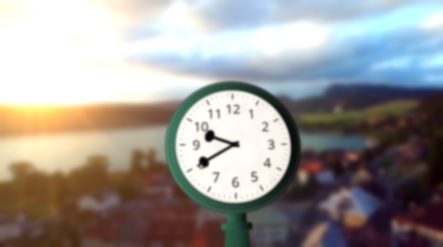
9:40
